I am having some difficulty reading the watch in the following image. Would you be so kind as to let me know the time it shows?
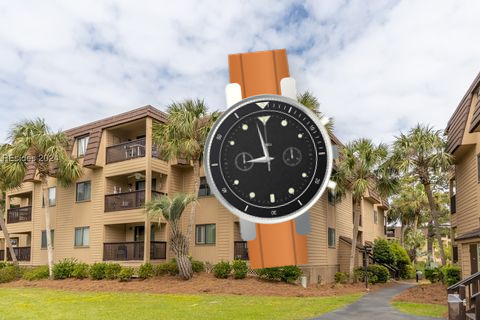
8:58
